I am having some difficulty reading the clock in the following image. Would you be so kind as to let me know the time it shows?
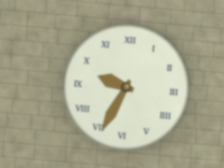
9:34
